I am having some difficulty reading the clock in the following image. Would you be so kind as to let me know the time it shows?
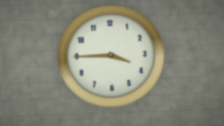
3:45
